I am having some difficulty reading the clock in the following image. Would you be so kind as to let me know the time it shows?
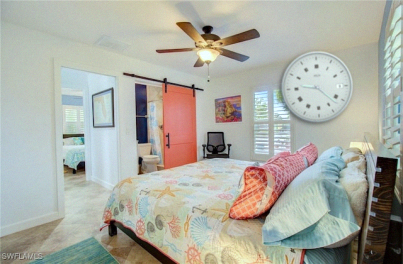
9:22
